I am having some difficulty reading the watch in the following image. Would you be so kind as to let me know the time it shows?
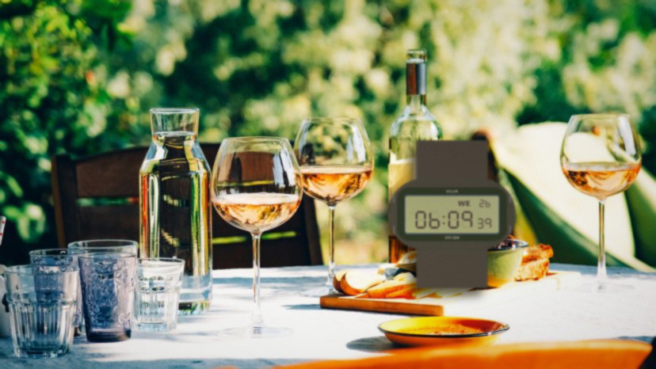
6:09:39
